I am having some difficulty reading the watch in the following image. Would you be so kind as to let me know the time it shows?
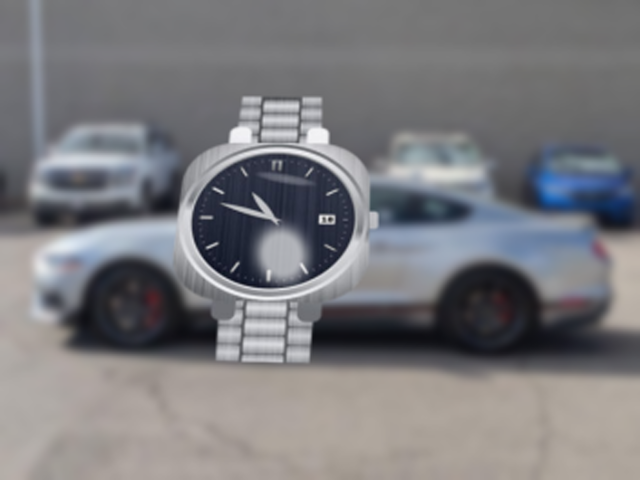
10:48
